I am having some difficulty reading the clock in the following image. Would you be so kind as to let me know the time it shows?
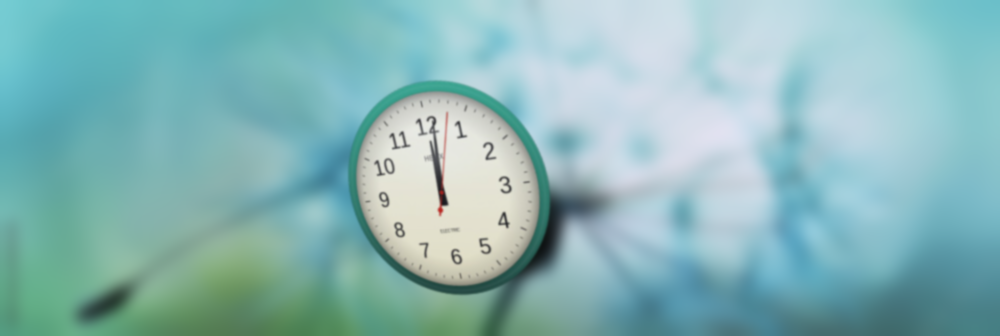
12:01:03
